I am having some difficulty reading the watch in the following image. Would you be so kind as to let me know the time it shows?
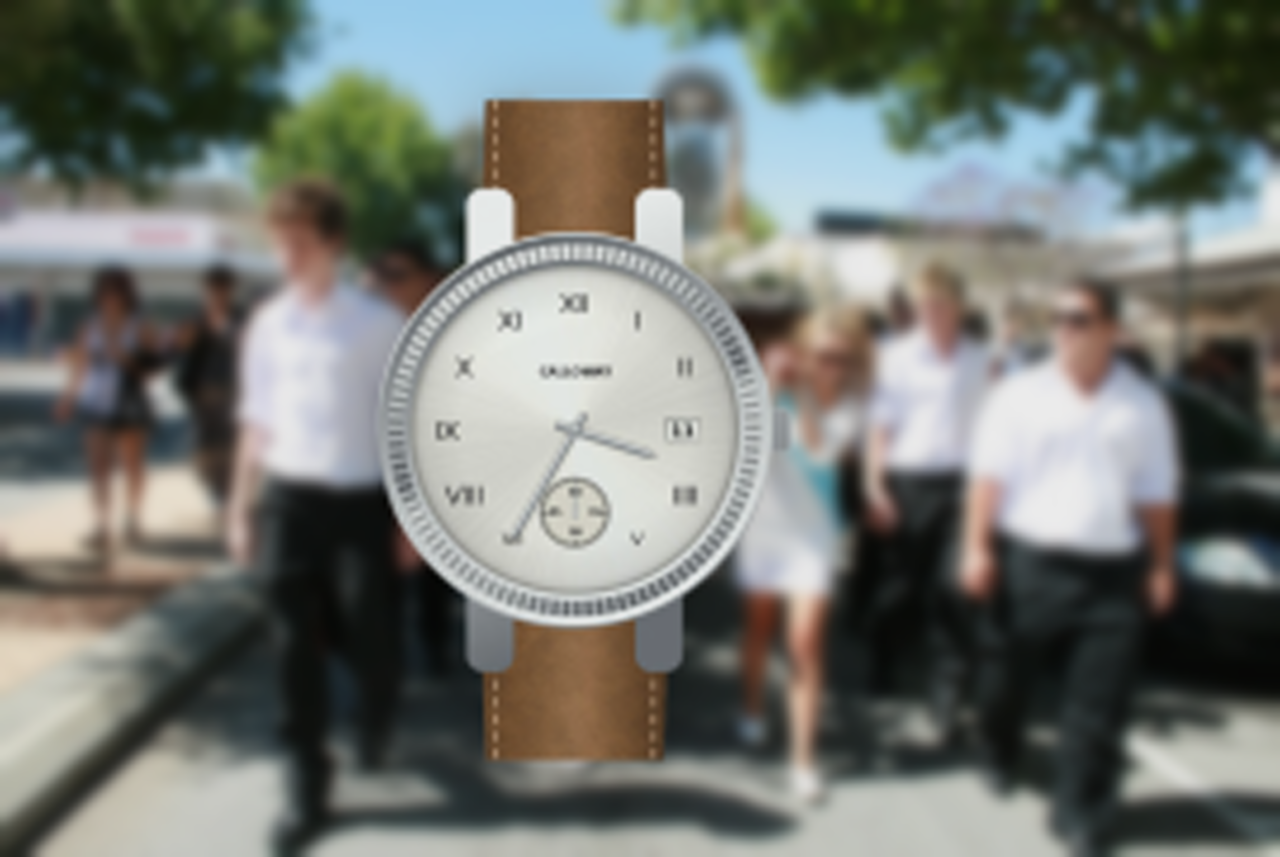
3:35
